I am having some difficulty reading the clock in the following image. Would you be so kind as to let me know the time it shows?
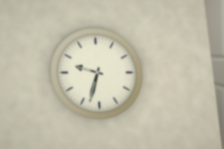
9:33
